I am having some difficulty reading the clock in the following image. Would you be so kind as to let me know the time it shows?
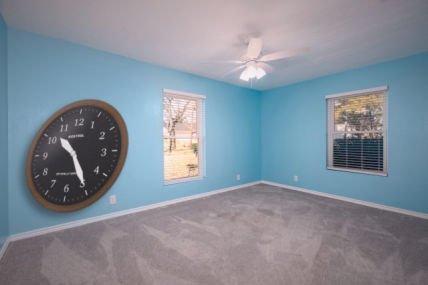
10:25
